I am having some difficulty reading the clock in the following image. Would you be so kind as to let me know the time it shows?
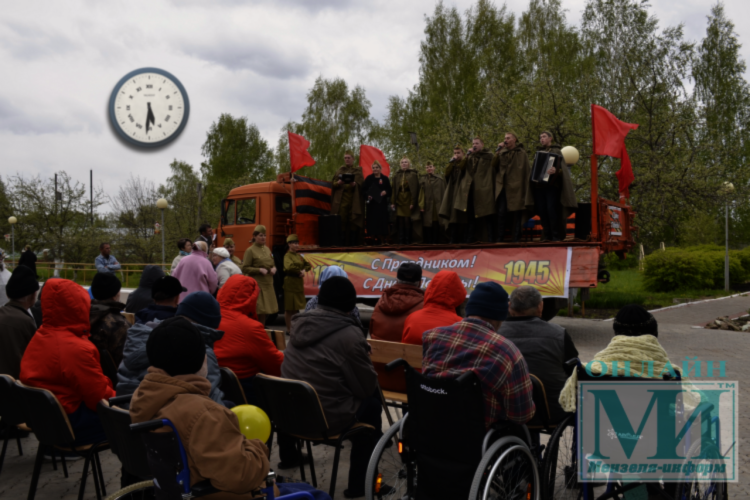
5:31
